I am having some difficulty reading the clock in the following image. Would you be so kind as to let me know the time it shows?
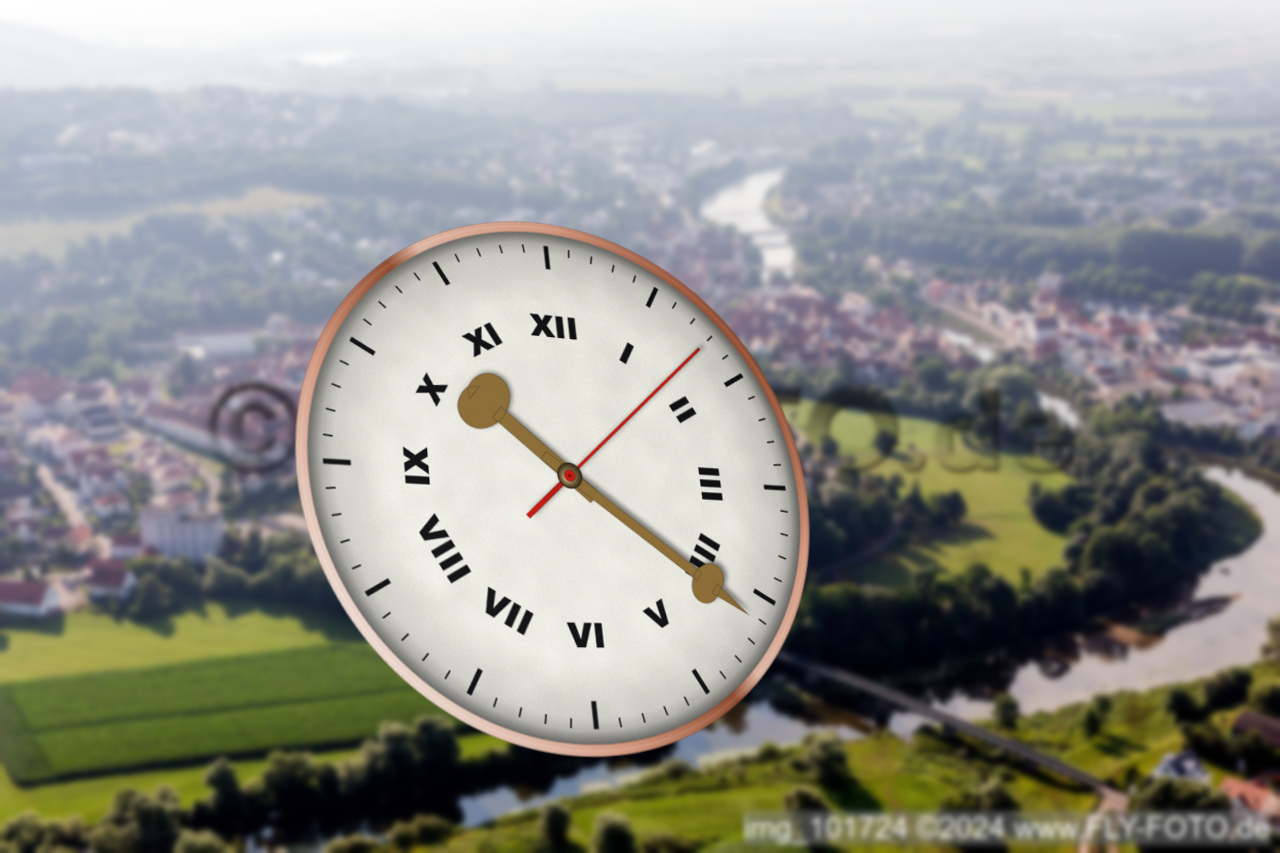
10:21:08
